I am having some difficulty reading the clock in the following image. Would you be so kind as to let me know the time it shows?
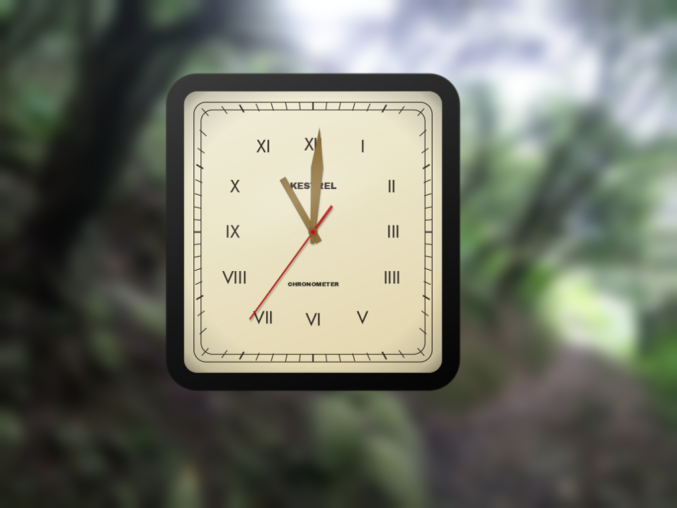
11:00:36
